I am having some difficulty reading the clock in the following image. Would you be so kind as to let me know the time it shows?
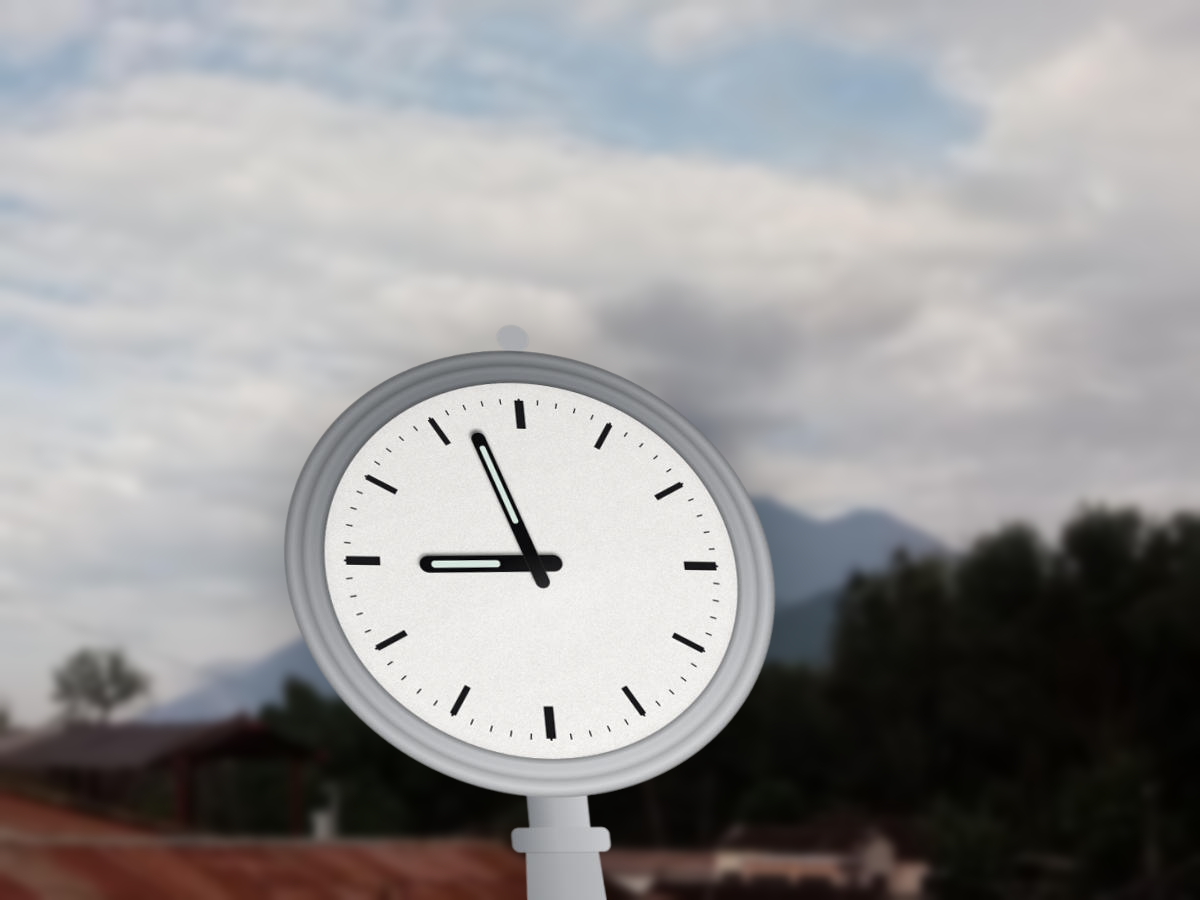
8:57
